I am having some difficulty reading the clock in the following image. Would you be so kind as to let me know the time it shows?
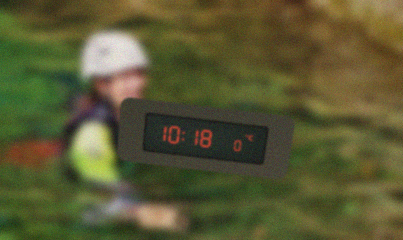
10:18
